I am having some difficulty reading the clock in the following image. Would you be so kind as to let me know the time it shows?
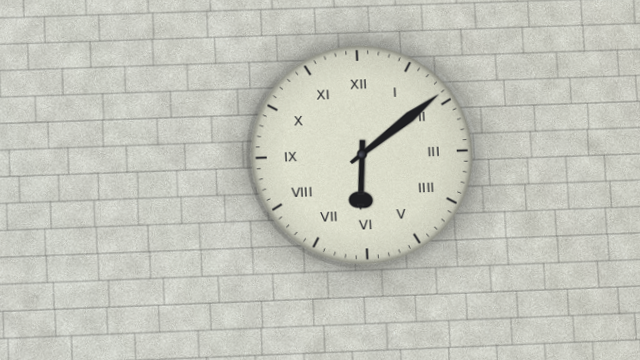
6:09
